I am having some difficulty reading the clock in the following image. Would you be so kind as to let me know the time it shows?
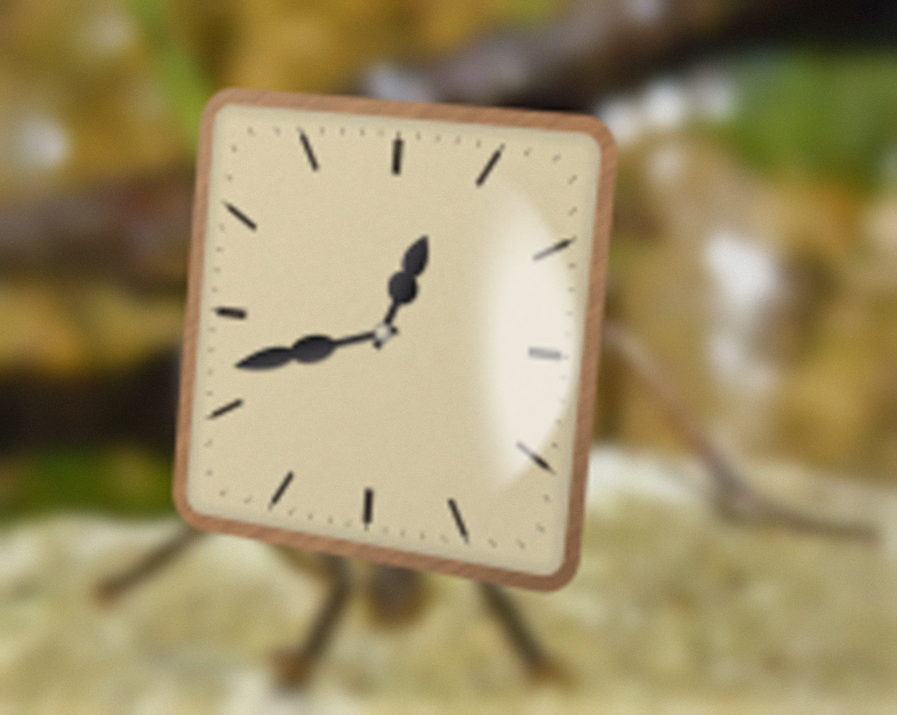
12:42
